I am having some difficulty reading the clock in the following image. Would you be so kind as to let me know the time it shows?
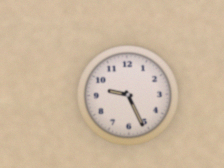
9:26
